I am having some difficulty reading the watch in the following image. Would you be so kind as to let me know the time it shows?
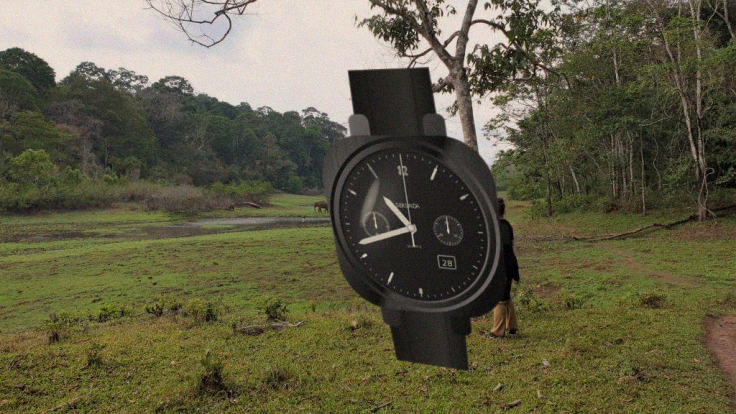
10:42
